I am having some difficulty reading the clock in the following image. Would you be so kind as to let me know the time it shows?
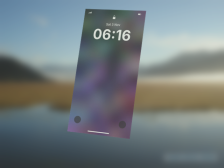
6:16
